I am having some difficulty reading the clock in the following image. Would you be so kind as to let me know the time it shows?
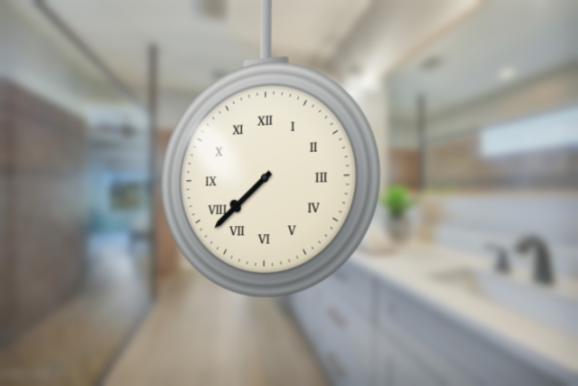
7:38
